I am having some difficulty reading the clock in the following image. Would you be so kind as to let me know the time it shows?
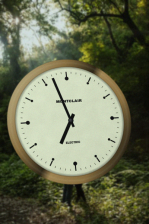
6:57
